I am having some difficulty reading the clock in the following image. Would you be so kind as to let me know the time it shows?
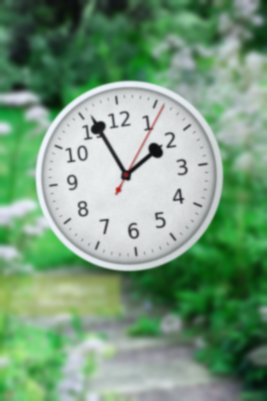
1:56:06
